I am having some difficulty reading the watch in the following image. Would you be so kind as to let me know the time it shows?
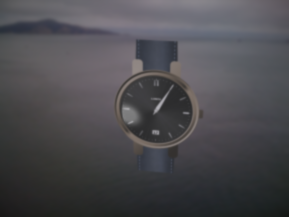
1:05
